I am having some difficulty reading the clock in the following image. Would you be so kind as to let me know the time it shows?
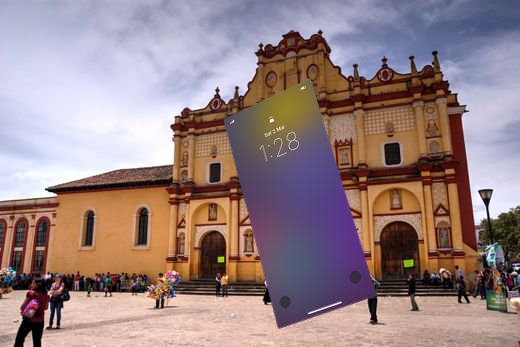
1:28
